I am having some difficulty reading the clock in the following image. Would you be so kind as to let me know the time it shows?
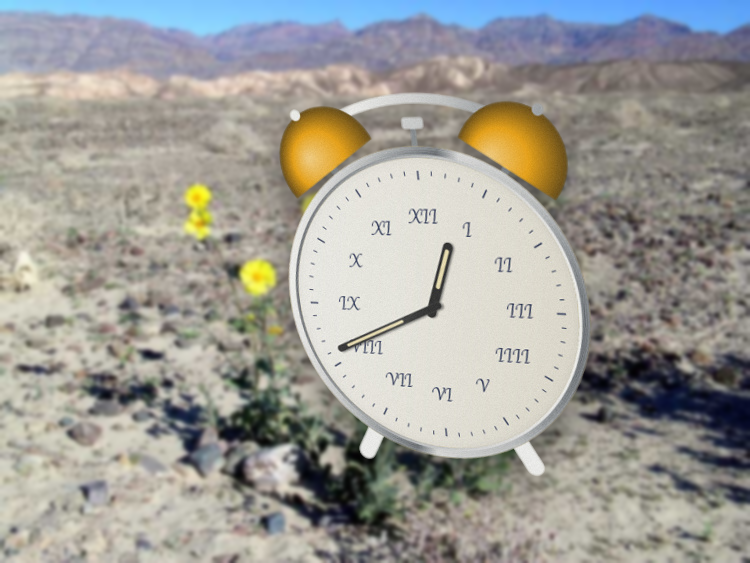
12:41
